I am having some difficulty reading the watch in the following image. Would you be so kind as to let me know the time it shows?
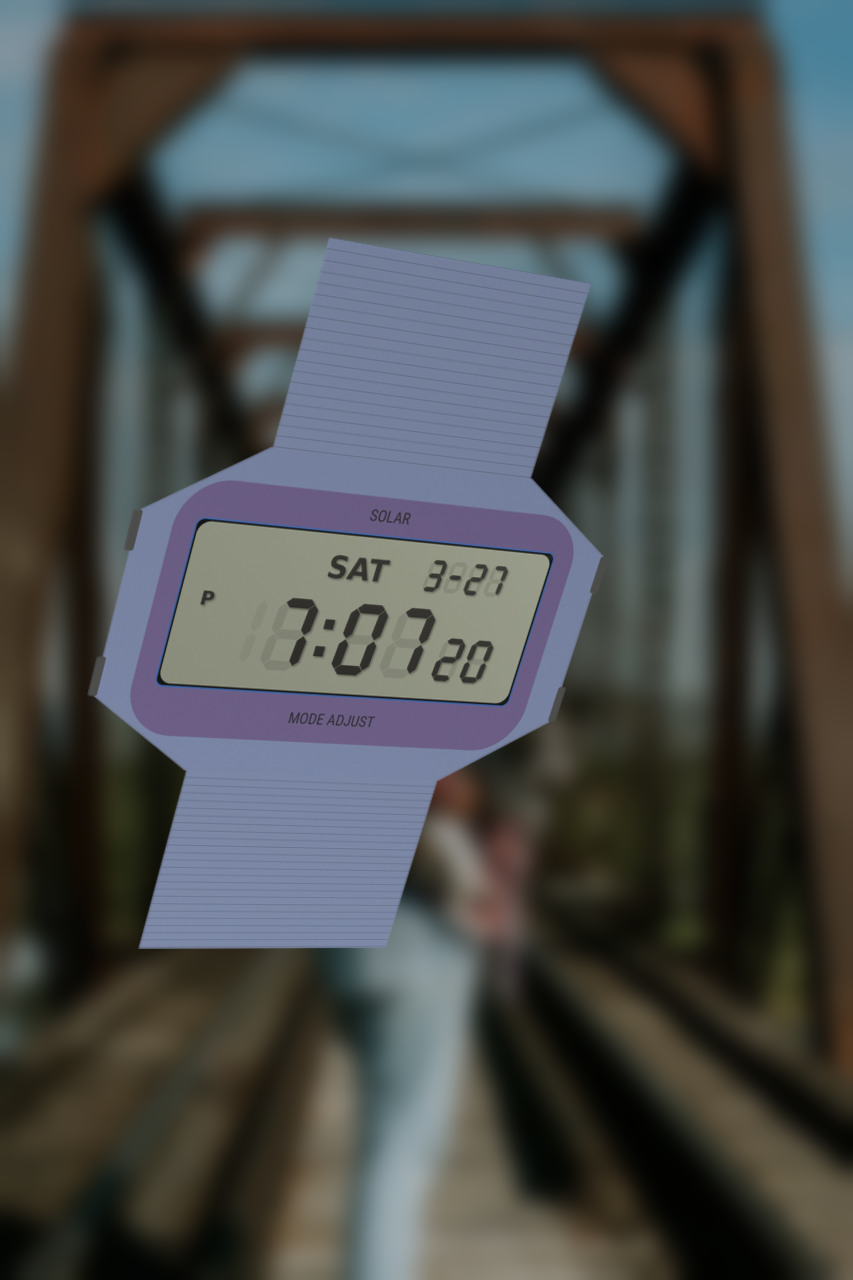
7:07:20
